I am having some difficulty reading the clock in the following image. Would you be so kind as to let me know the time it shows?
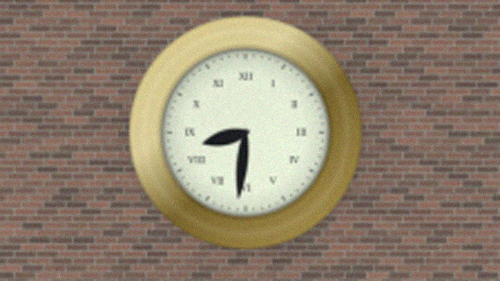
8:31
